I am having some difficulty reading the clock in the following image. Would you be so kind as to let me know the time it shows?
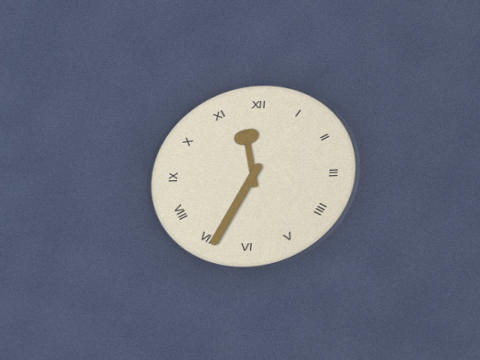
11:34
